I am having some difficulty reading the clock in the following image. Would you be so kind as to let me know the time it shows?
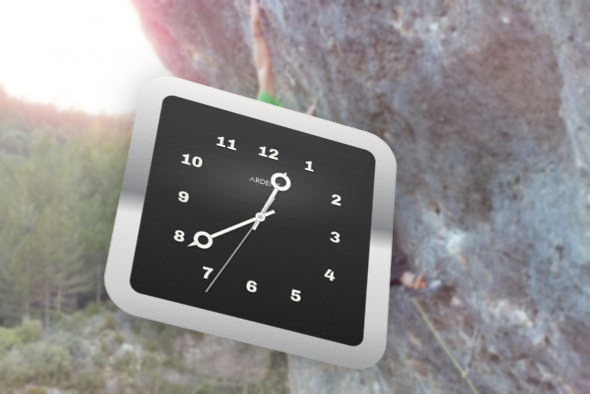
12:38:34
